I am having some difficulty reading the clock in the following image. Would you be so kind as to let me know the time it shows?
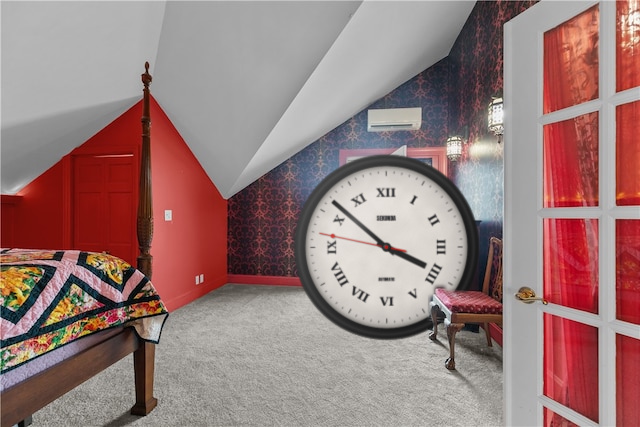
3:51:47
